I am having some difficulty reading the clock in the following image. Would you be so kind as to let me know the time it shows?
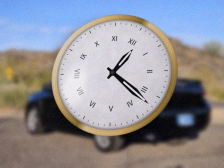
12:17
